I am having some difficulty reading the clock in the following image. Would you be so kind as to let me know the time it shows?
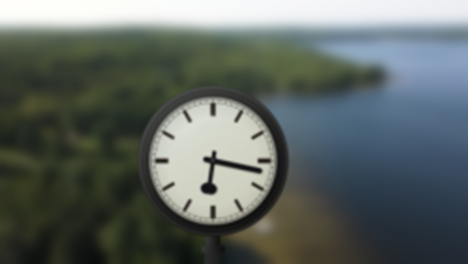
6:17
